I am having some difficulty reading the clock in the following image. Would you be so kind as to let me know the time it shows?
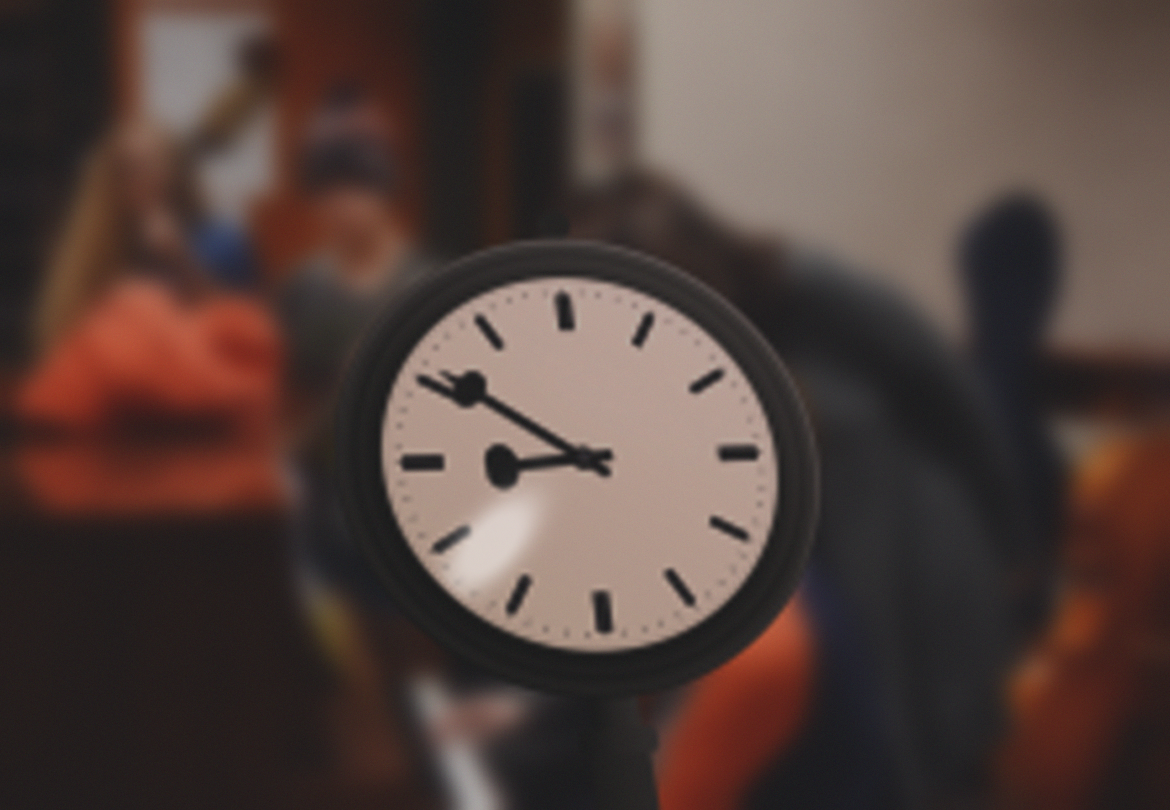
8:51
